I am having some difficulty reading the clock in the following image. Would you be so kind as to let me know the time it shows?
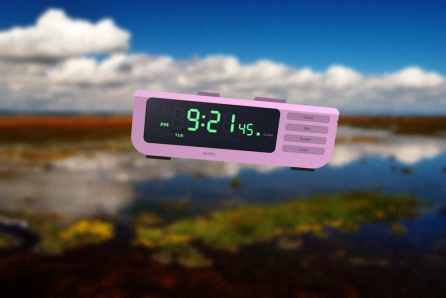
9:21:45
